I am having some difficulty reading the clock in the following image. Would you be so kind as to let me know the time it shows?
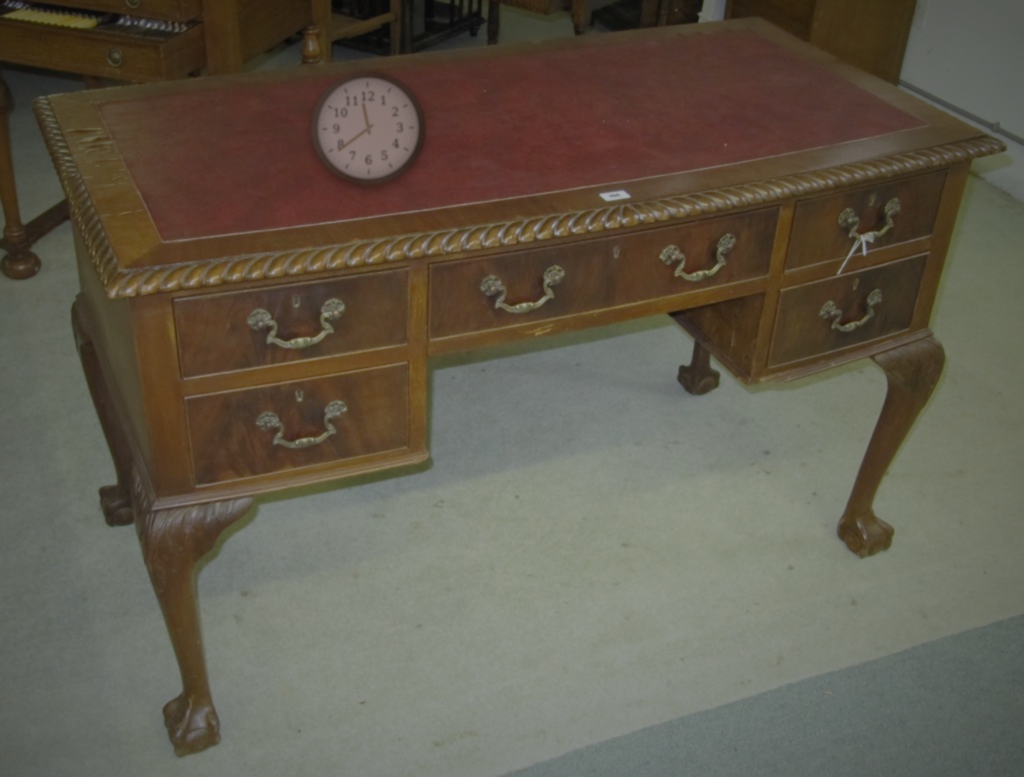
11:39
